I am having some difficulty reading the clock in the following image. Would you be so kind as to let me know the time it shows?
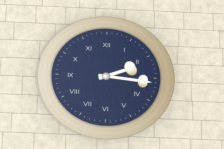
2:16
